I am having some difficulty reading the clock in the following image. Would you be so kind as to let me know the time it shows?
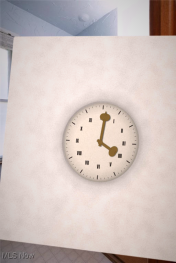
4:01
